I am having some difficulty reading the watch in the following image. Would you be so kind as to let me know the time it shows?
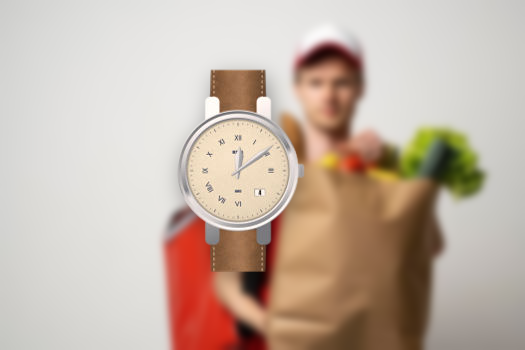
12:09
